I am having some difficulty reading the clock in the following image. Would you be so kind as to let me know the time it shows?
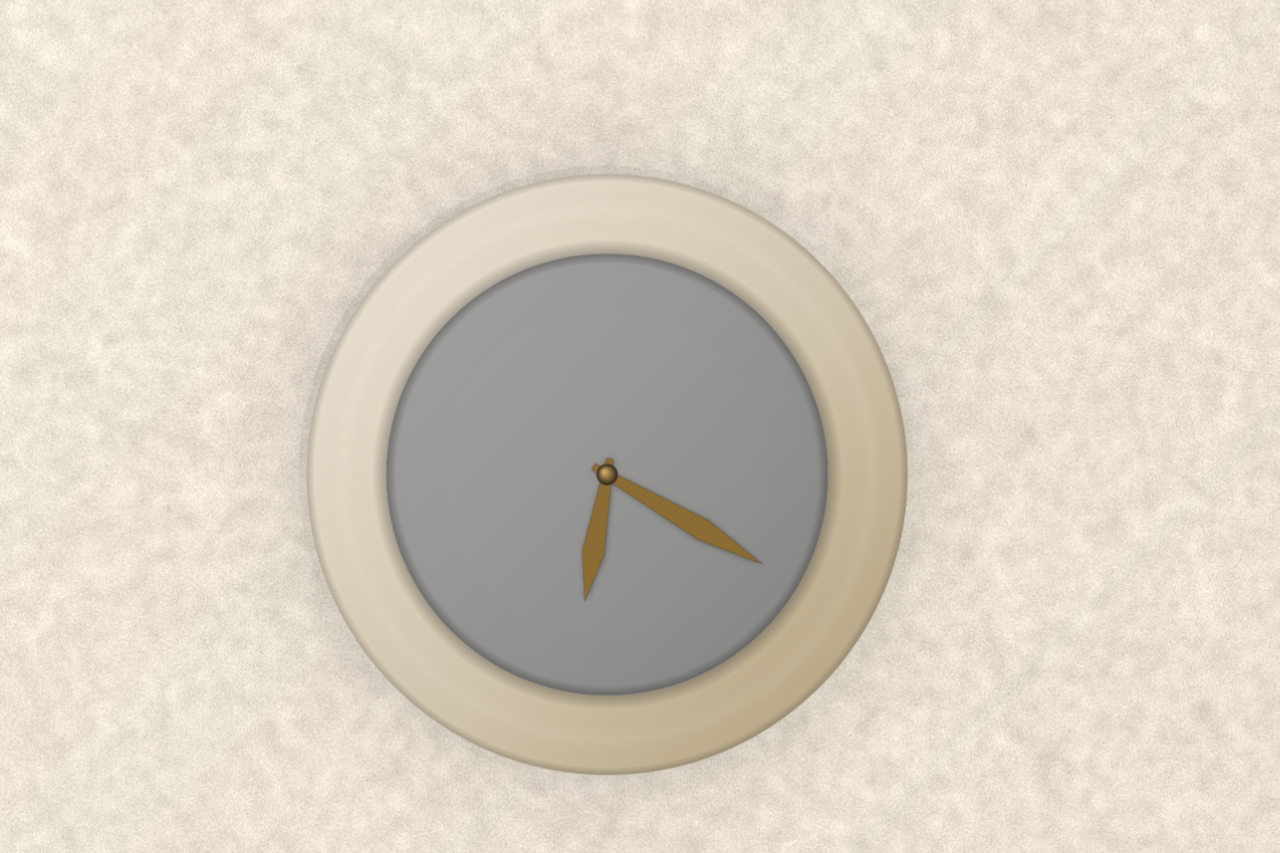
6:20
